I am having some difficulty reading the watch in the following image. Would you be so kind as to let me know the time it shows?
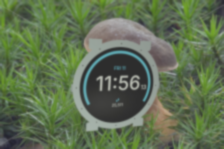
11:56
